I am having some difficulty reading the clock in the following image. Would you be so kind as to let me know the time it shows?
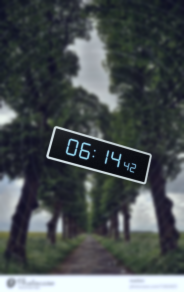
6:14:42
